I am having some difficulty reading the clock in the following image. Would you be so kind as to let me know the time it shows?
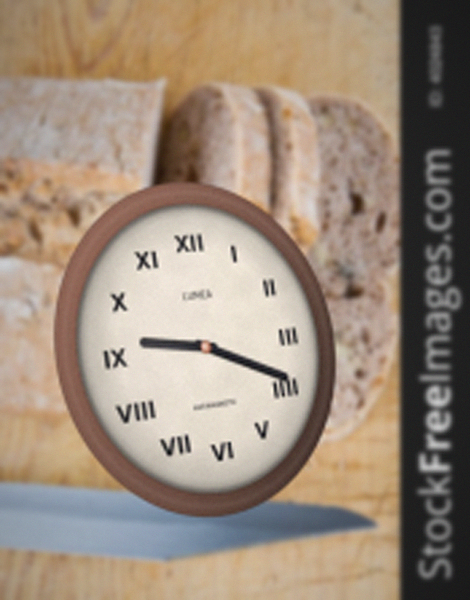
9:19
